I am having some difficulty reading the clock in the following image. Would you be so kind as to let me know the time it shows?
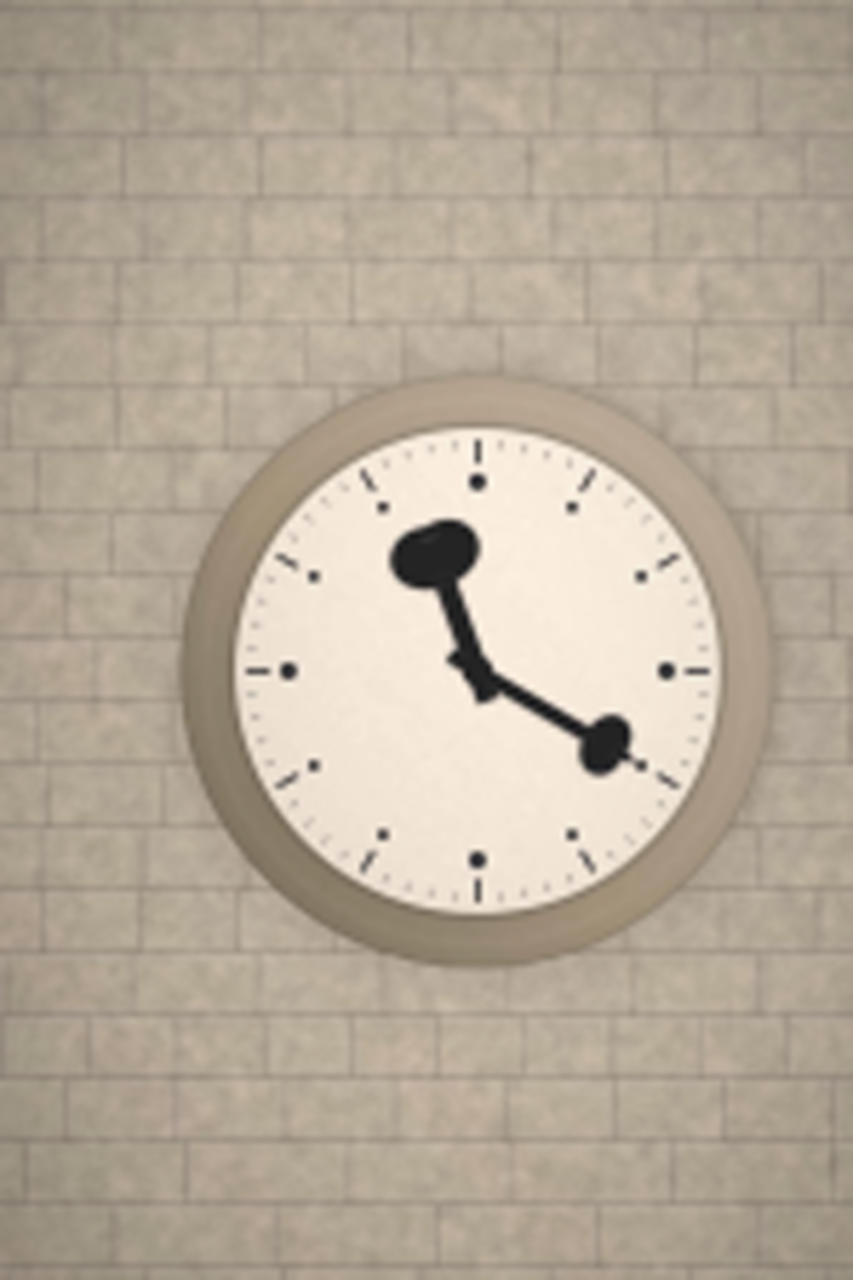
11:20
